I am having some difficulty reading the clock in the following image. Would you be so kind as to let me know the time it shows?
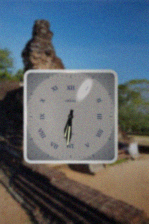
6:31
